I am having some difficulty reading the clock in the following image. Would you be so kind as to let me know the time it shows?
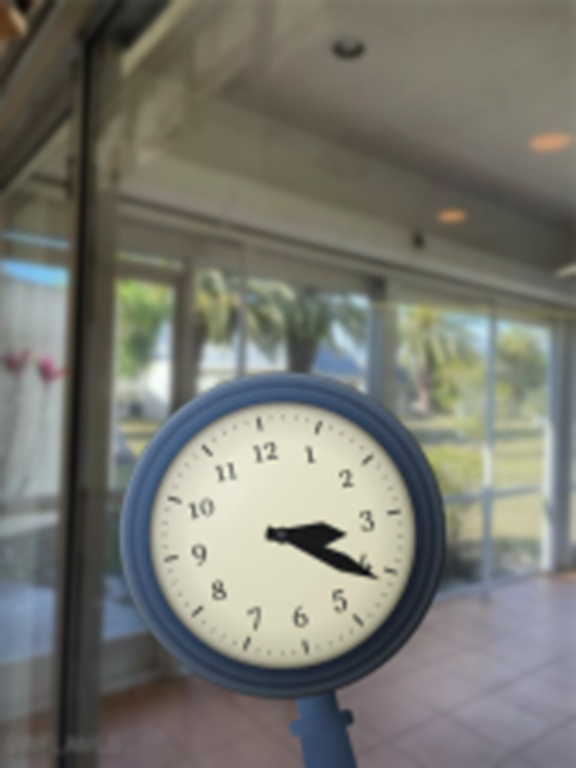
3:21
